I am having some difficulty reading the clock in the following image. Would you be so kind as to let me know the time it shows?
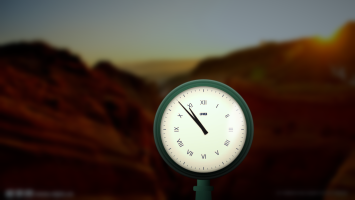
10:53
